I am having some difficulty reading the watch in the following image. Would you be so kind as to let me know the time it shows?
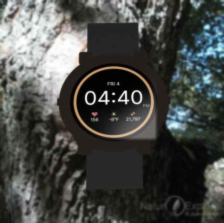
4:40
